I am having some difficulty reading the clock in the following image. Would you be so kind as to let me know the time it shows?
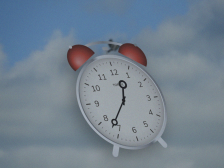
12:37
